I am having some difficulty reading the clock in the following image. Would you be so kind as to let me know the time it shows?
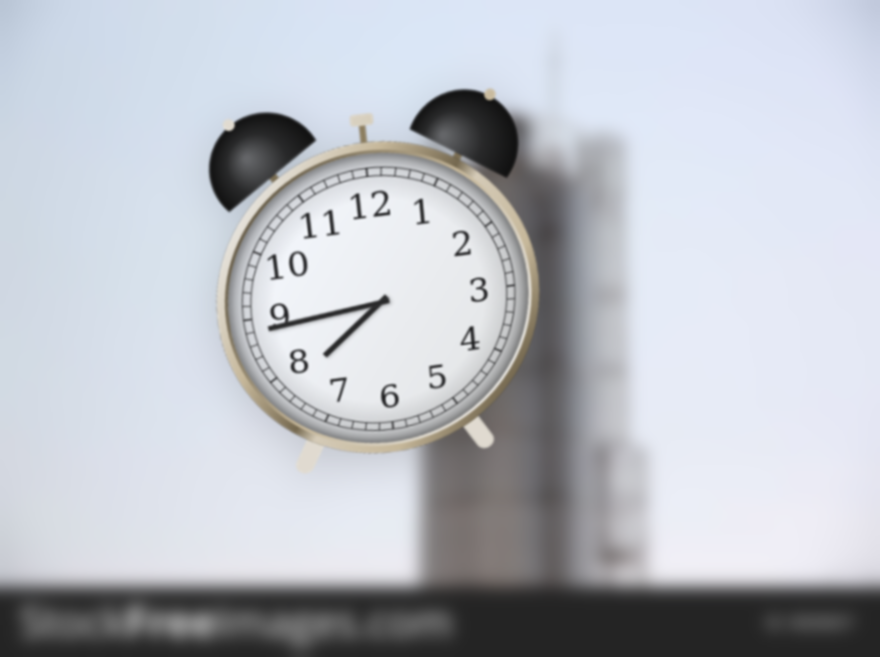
7:44
